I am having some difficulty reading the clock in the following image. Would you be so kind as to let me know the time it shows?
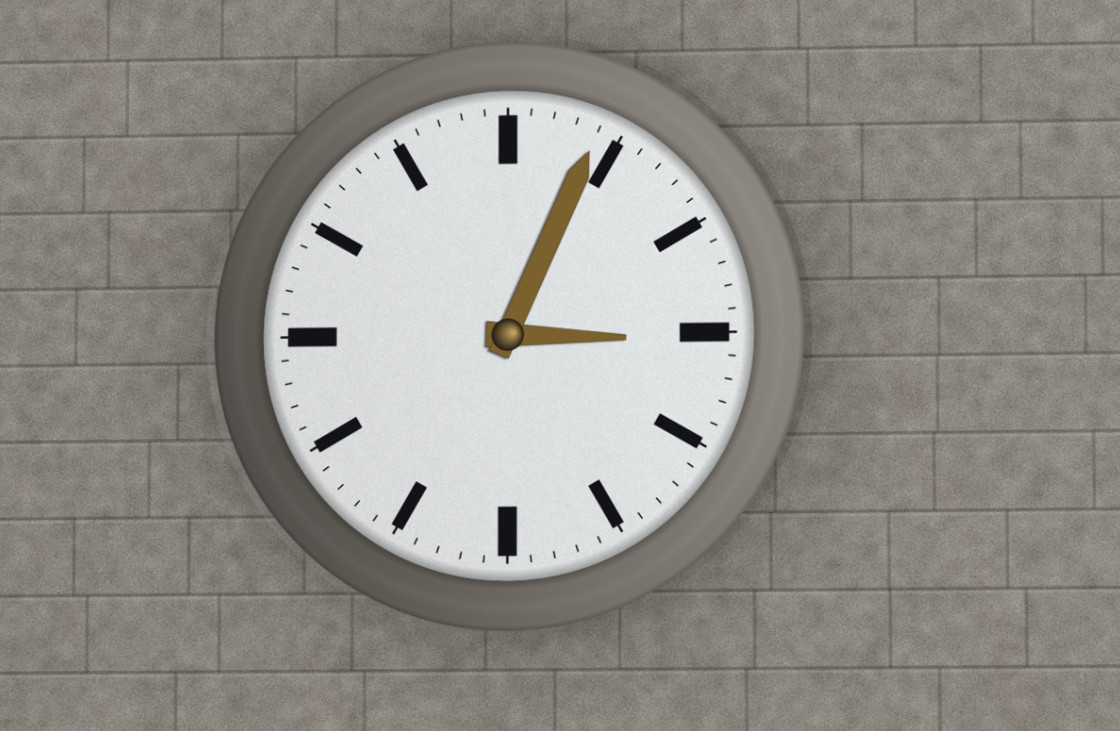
3:04
